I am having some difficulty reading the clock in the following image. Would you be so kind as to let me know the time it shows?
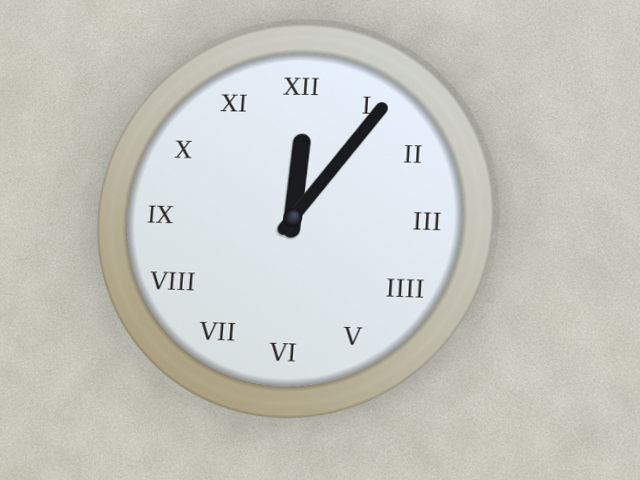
12:06
